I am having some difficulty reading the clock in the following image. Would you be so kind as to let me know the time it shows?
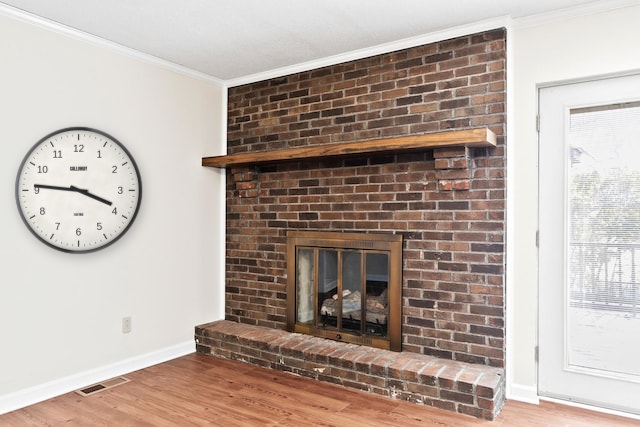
3:46
